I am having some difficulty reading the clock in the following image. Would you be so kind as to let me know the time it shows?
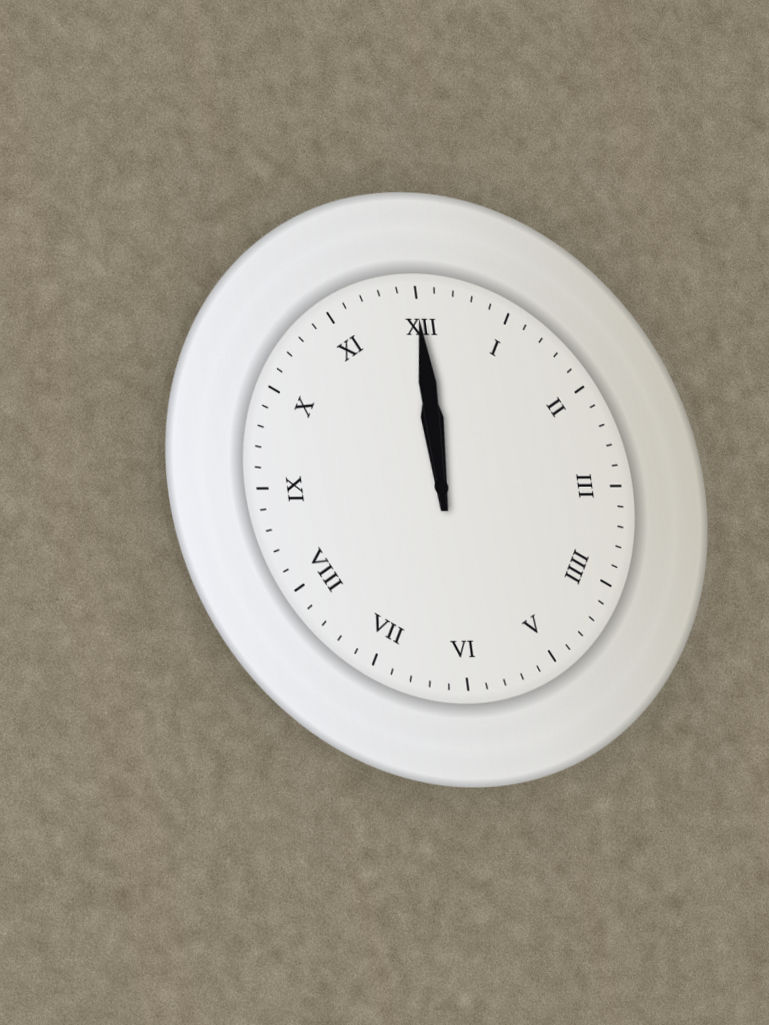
12:00
